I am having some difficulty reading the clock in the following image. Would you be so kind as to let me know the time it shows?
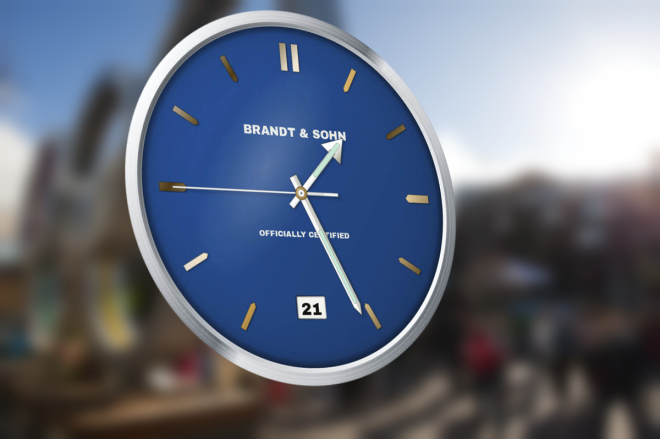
1:25:45
